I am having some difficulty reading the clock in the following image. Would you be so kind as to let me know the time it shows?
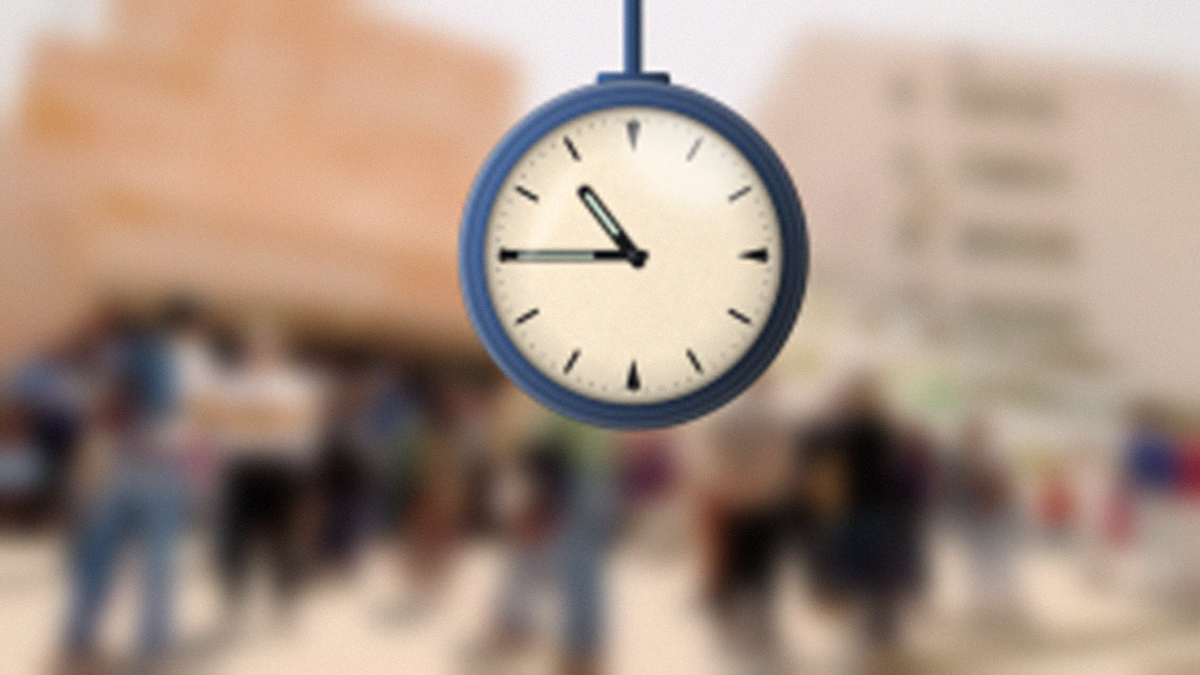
10:45
